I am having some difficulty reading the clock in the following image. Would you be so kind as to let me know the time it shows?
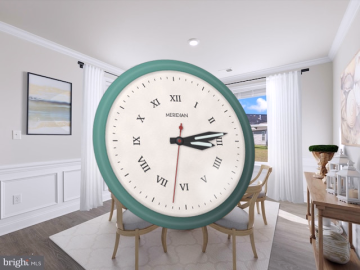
3:13:32
